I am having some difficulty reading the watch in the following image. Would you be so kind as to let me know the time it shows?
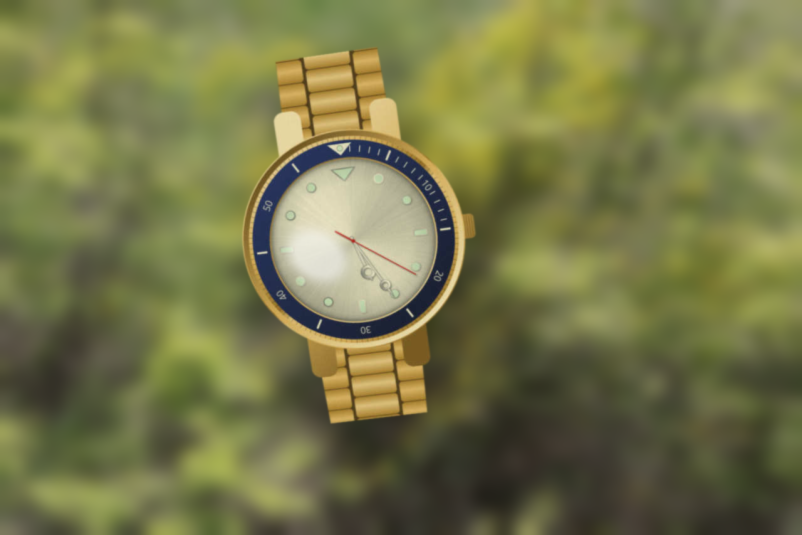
5:25:21
